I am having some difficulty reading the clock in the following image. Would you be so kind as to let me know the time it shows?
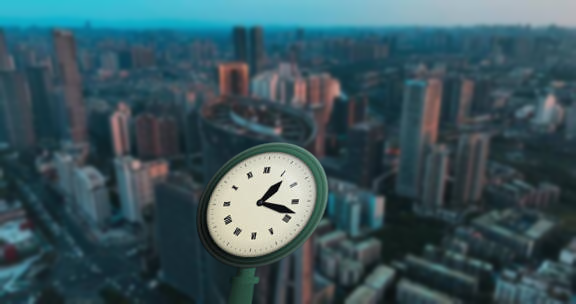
1:18
